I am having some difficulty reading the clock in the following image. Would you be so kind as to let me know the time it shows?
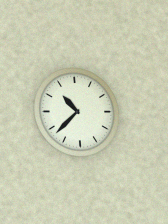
10:38
